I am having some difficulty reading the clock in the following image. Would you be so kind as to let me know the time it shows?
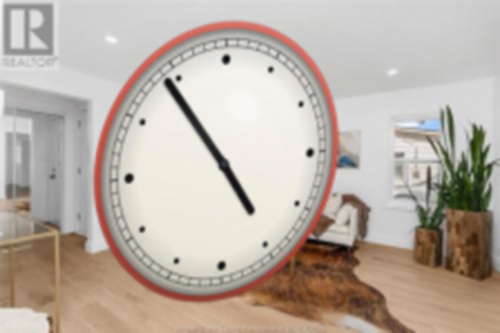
4:54
